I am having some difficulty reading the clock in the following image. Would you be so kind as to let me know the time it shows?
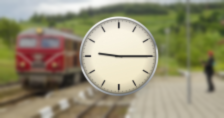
9:15
